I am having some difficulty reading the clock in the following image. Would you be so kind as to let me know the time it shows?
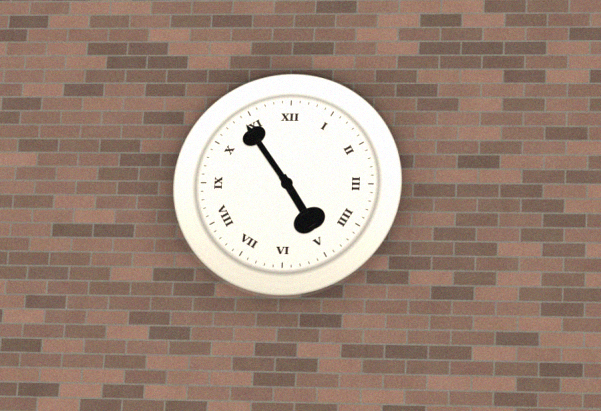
4:54
